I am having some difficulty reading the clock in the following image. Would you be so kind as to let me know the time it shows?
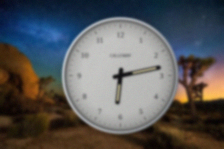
6:13
